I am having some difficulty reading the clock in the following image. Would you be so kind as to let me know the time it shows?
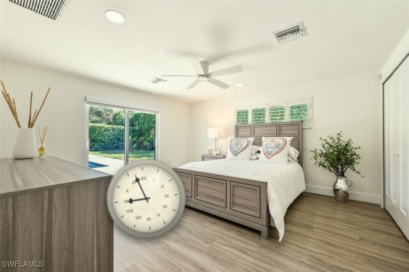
8:57
